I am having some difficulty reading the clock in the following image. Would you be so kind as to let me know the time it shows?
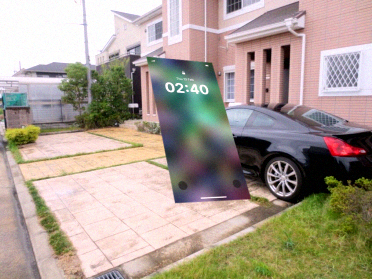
2:40
